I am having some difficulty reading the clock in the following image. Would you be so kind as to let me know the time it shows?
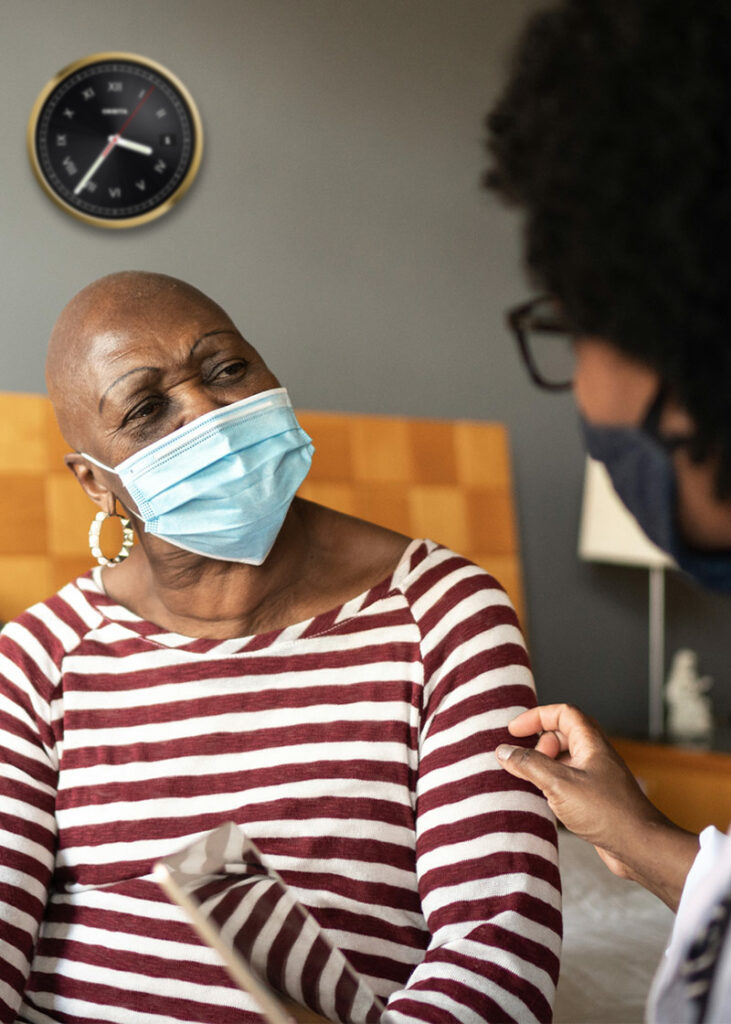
3:36:06
